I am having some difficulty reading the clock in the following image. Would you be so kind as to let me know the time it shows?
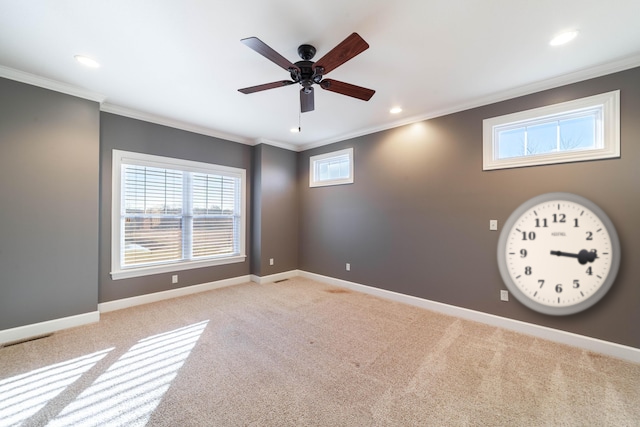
3:16
